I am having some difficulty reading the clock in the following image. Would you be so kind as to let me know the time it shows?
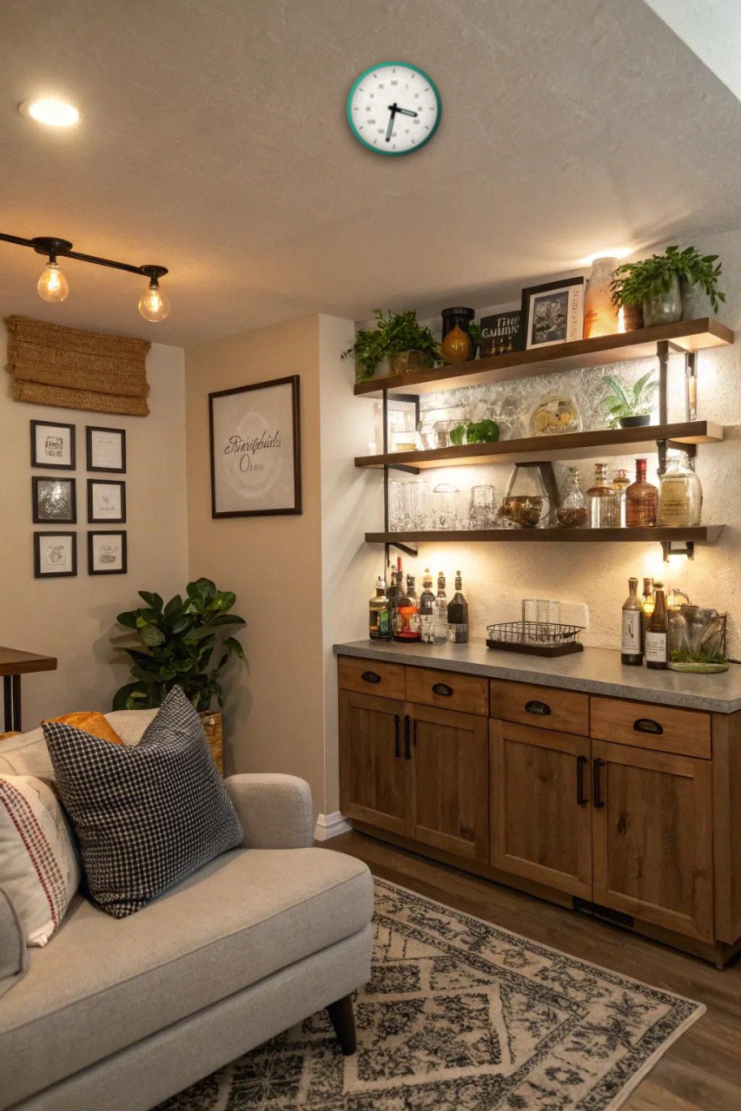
3:32
